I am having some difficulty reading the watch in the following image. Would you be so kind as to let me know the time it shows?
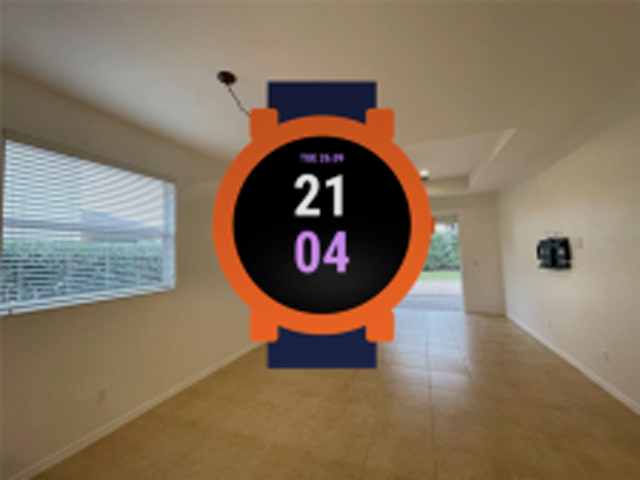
21:04
